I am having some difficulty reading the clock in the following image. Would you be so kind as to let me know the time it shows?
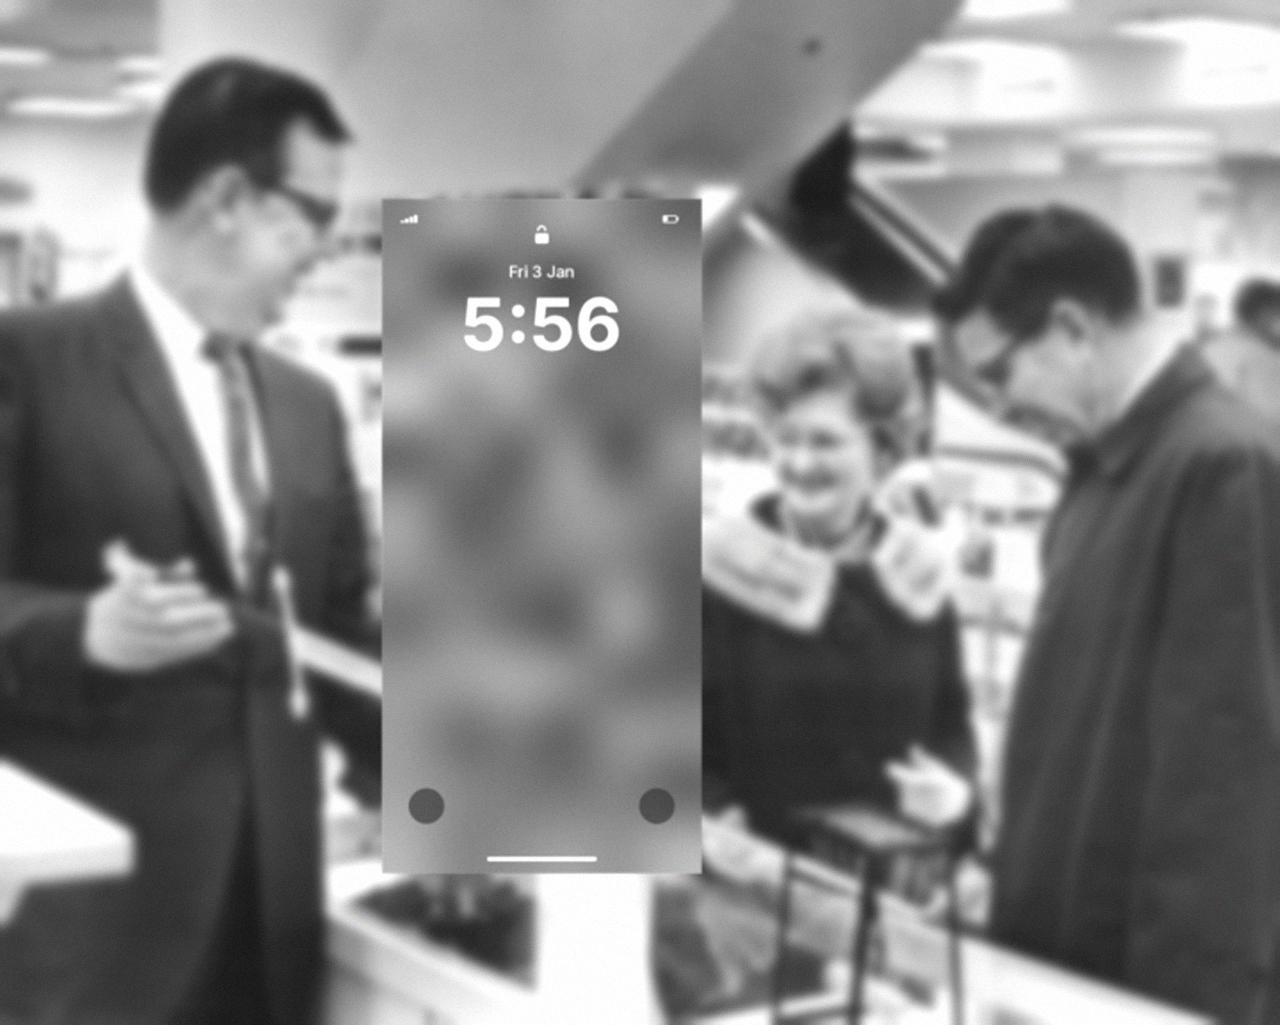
5:56
